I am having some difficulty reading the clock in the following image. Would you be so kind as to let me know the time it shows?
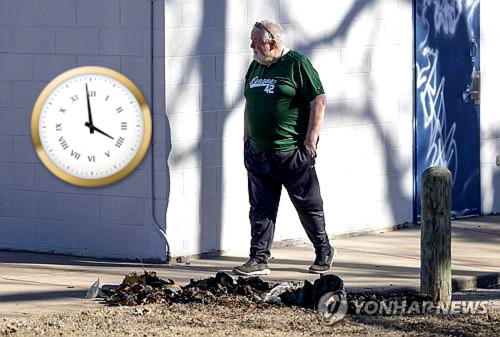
3:59
